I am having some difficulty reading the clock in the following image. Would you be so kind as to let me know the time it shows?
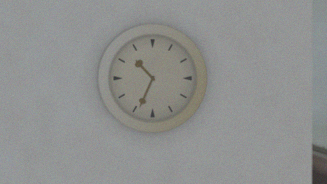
10:34
